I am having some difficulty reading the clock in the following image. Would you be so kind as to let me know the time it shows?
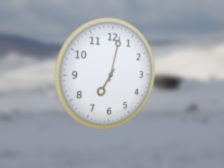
7:02
